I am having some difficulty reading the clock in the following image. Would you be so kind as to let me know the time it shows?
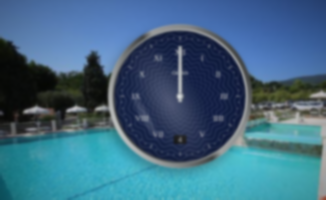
12:00
